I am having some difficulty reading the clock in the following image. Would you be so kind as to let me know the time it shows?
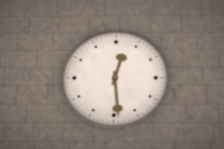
12:29
